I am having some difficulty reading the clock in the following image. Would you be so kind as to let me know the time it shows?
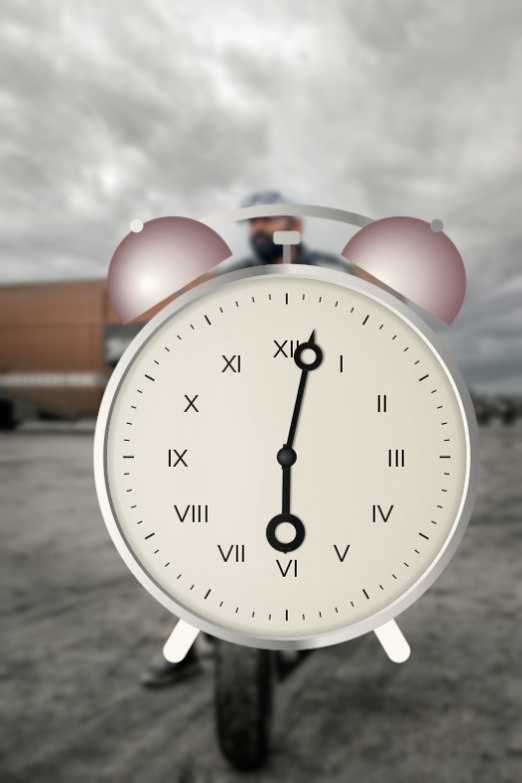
6:02
